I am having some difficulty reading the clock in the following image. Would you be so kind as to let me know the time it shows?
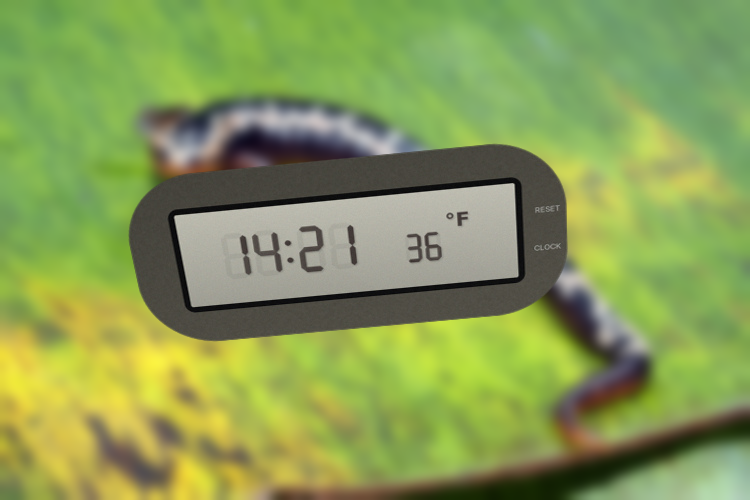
14:21
